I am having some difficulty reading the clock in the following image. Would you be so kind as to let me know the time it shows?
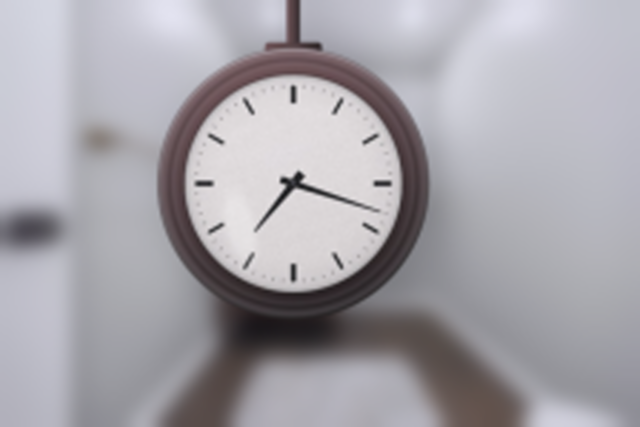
7:18
